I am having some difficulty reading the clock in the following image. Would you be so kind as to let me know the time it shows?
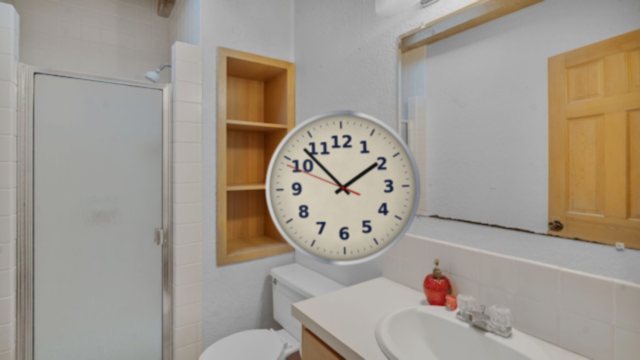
1:52:49
